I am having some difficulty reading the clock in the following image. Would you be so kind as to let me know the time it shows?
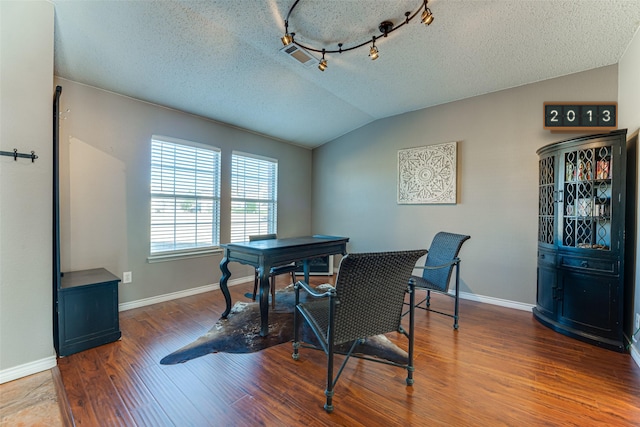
20:13
